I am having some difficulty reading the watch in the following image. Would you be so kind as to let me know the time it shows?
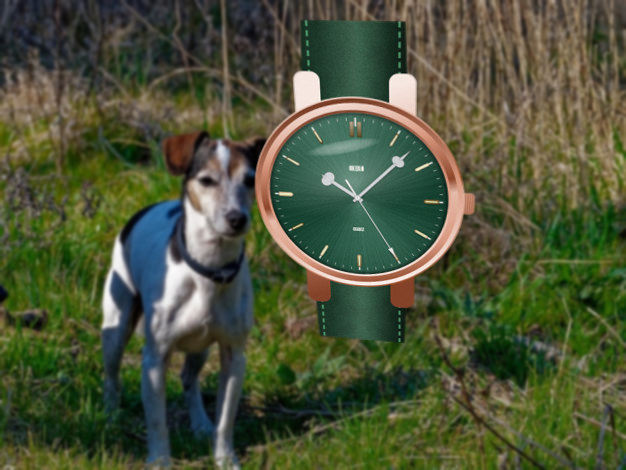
10:07:25
